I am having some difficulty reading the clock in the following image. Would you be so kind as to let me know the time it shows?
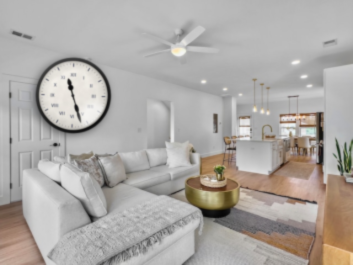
11:27
